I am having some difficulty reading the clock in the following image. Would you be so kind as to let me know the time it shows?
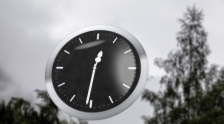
12:31
